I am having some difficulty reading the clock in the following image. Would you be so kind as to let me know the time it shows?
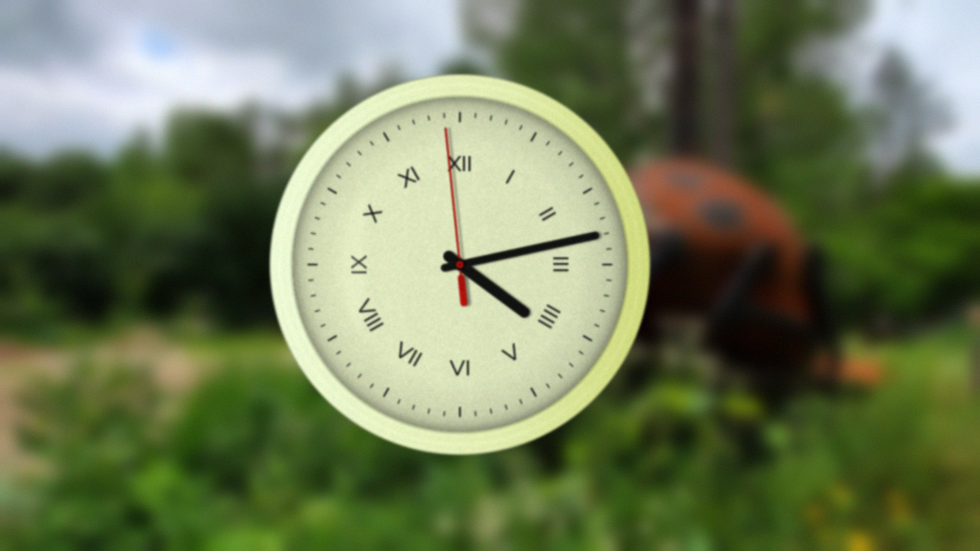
4:12:59
